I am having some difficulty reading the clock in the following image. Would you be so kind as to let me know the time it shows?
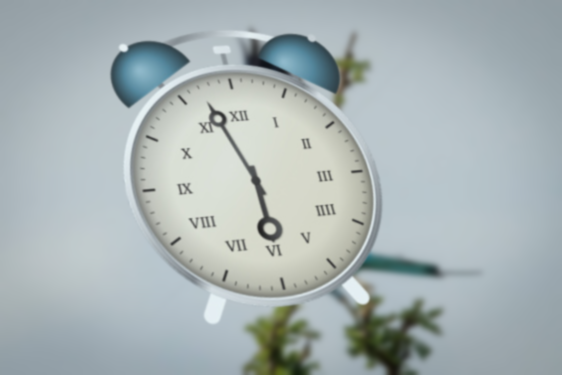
5:57
